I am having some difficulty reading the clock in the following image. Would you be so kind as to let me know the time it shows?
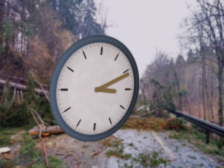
3:11
